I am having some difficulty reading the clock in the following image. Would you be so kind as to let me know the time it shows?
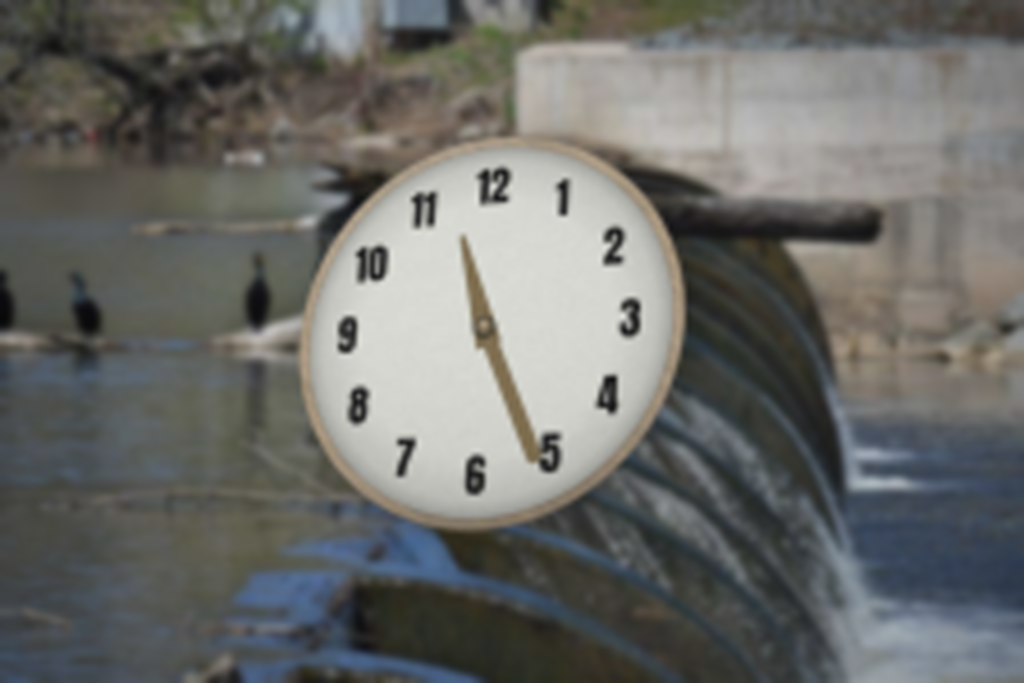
11:26
